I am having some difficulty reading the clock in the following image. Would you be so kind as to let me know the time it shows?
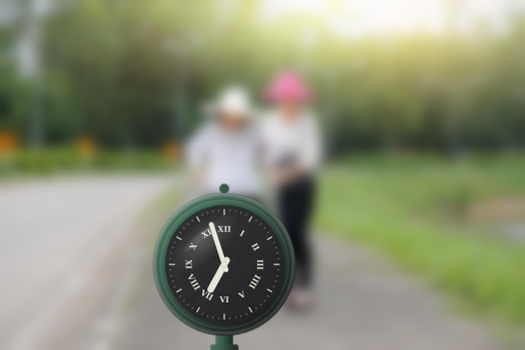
6:57
